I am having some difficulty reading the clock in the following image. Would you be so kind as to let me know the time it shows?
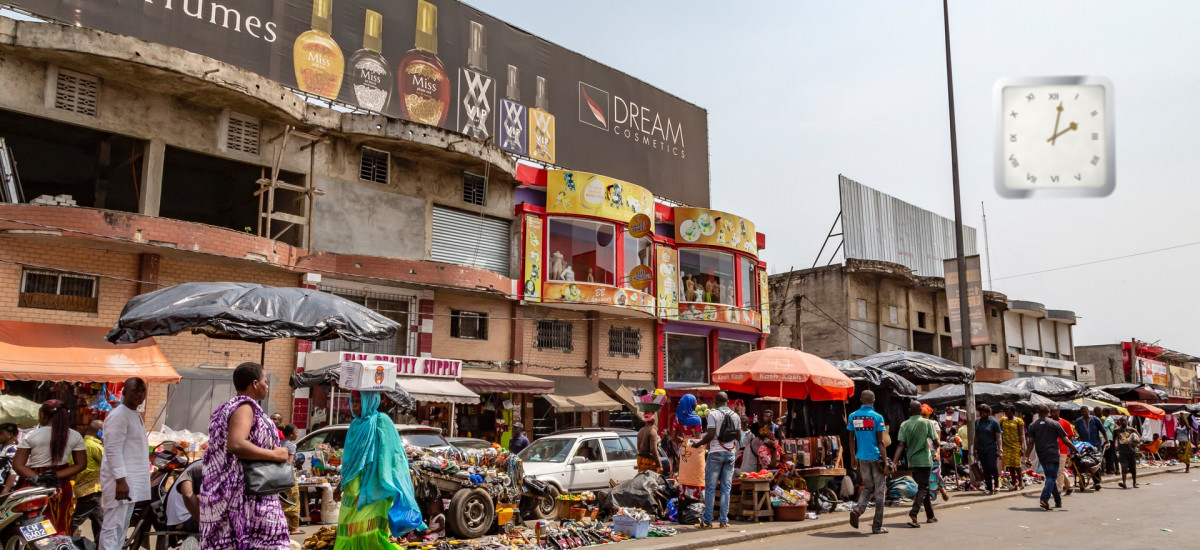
2:02
